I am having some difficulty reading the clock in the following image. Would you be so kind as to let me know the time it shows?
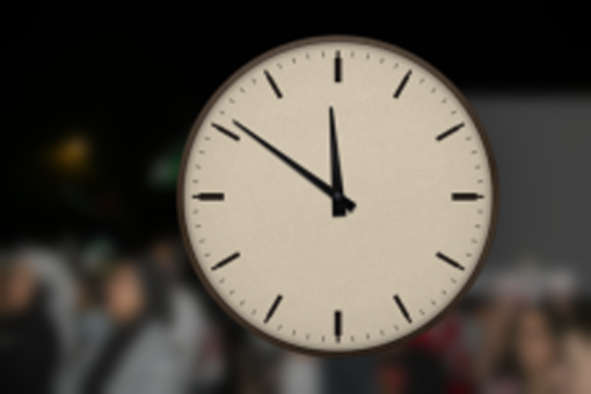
11:51
